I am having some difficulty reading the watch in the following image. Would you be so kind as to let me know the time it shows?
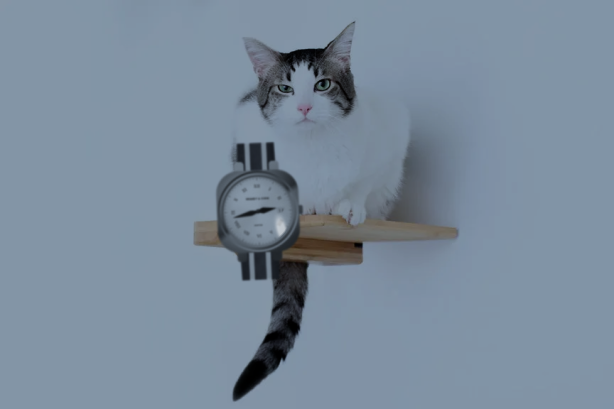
2:43
